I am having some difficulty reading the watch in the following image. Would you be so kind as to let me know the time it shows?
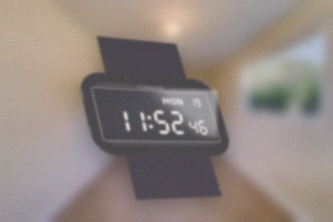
11:52:46
